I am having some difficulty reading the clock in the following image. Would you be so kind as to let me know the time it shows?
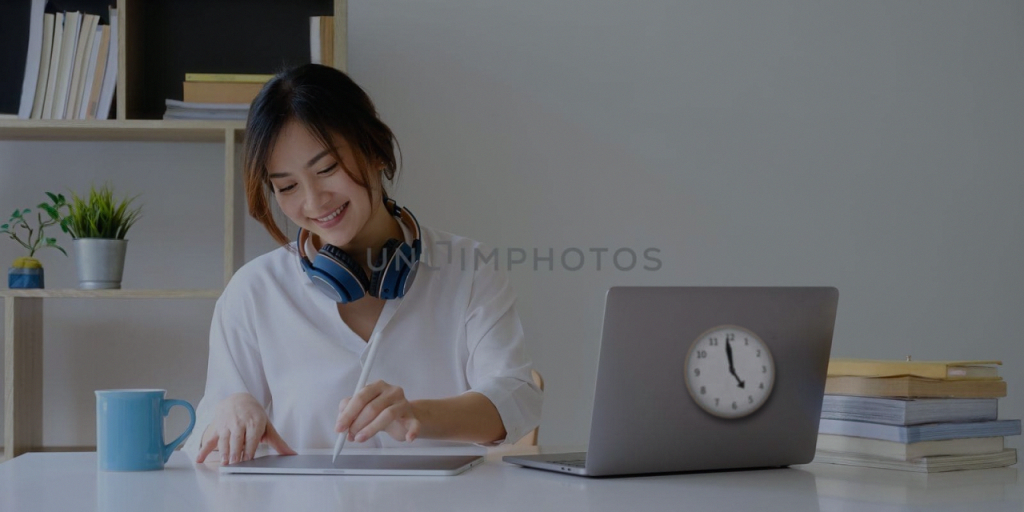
4:59
